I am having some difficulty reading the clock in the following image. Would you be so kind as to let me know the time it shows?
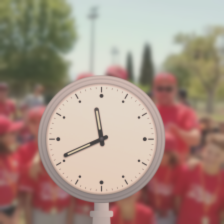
11:41
